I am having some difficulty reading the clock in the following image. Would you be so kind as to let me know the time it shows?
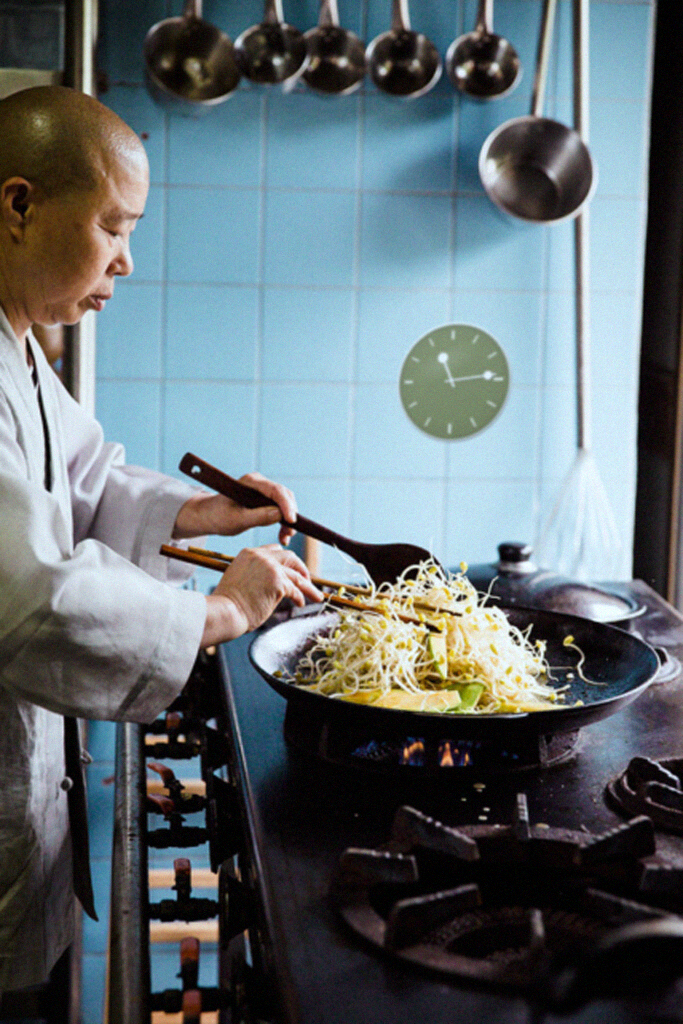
11:14
